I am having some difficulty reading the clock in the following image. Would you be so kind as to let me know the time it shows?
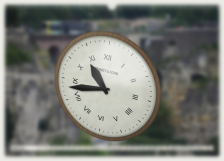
10:43
